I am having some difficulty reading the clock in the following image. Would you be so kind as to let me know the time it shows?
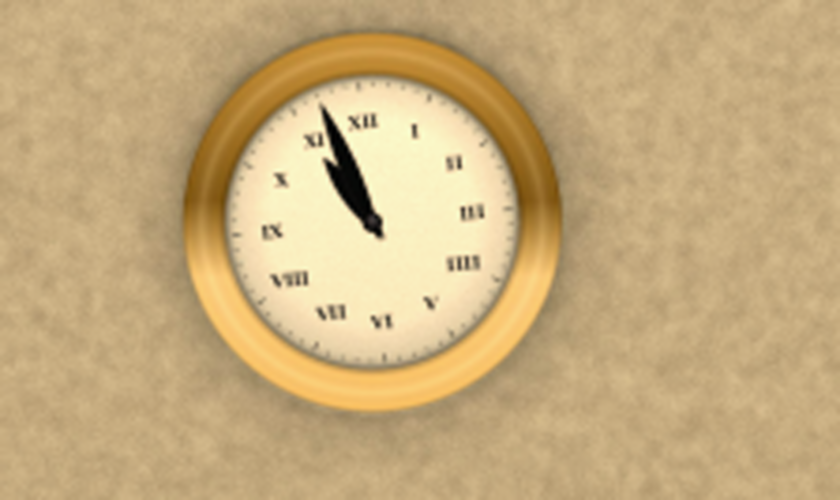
10:57
